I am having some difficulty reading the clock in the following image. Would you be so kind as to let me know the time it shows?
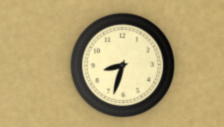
8:33
